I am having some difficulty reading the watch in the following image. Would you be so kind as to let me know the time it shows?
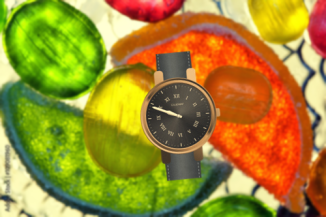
9:49
